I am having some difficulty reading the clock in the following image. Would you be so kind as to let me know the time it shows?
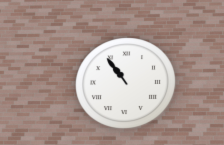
10:54
